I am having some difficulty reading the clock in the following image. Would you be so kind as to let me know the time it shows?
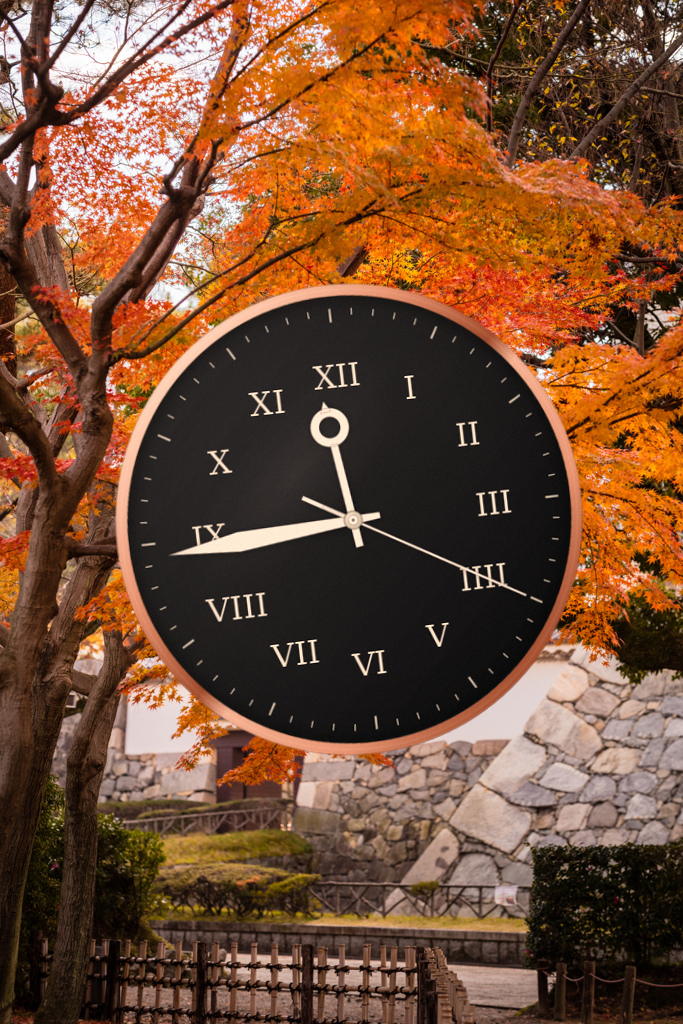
11:44:20
